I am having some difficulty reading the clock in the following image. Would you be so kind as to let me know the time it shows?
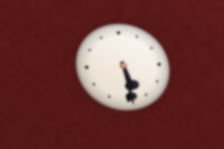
5:29
